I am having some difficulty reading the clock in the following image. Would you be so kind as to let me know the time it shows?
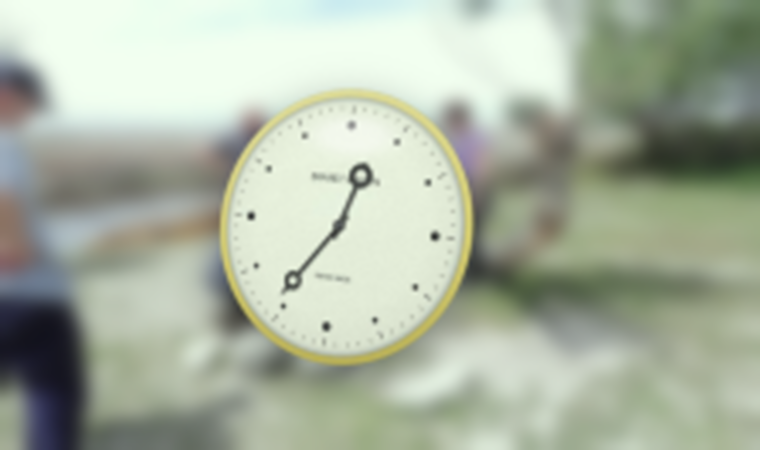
12:36
